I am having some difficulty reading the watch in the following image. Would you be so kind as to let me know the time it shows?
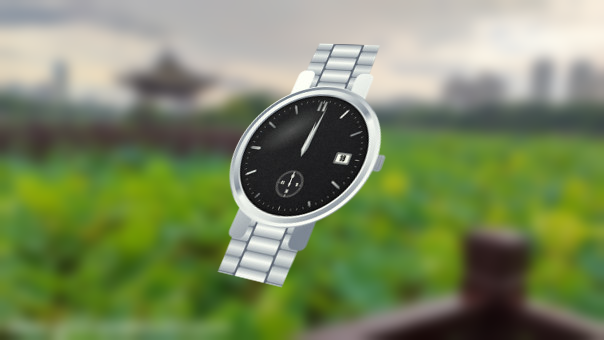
12:01
